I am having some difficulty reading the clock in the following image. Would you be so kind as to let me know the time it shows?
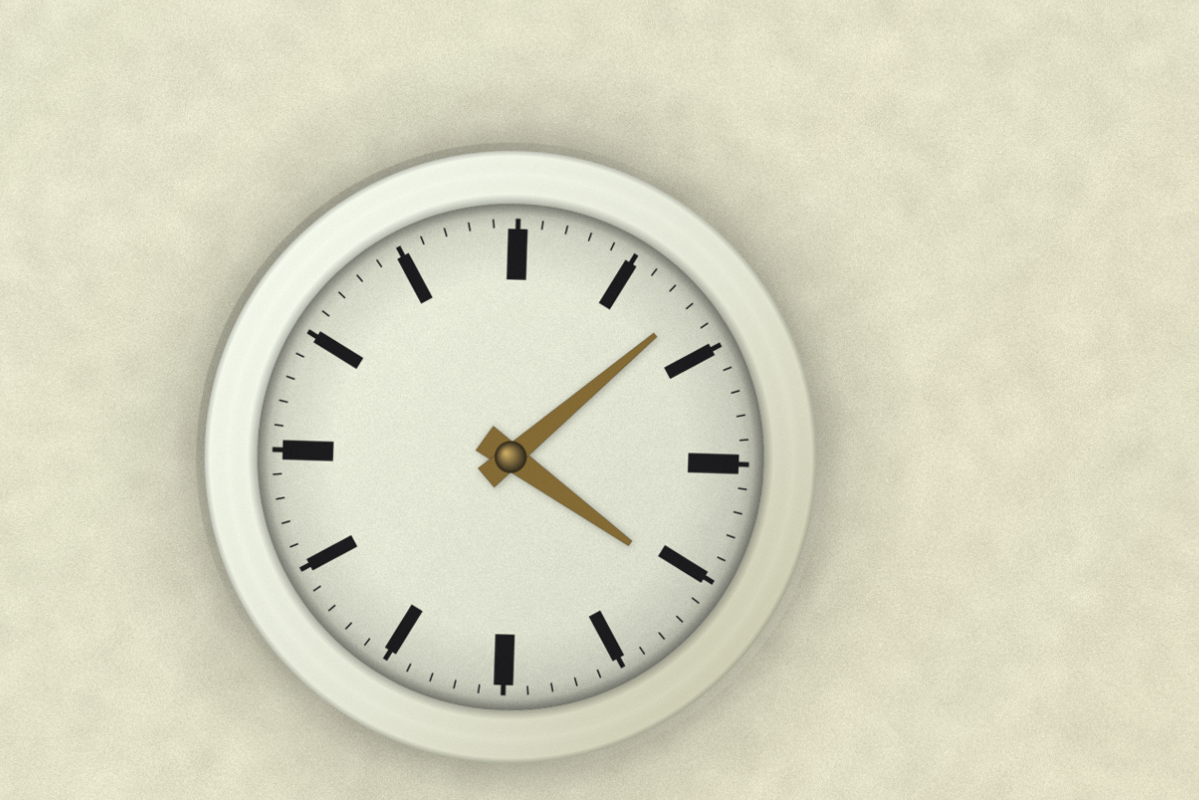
4:08
